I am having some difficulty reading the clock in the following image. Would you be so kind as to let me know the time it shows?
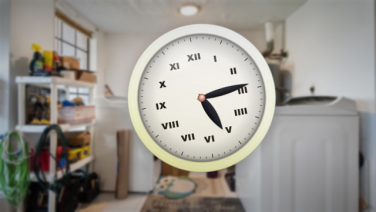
5:14
